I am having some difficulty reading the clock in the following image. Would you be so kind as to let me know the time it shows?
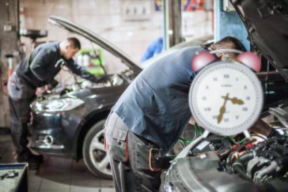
3:33
